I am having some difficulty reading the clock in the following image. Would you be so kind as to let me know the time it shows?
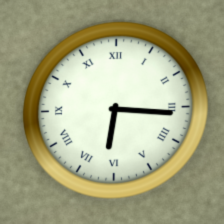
6:16
